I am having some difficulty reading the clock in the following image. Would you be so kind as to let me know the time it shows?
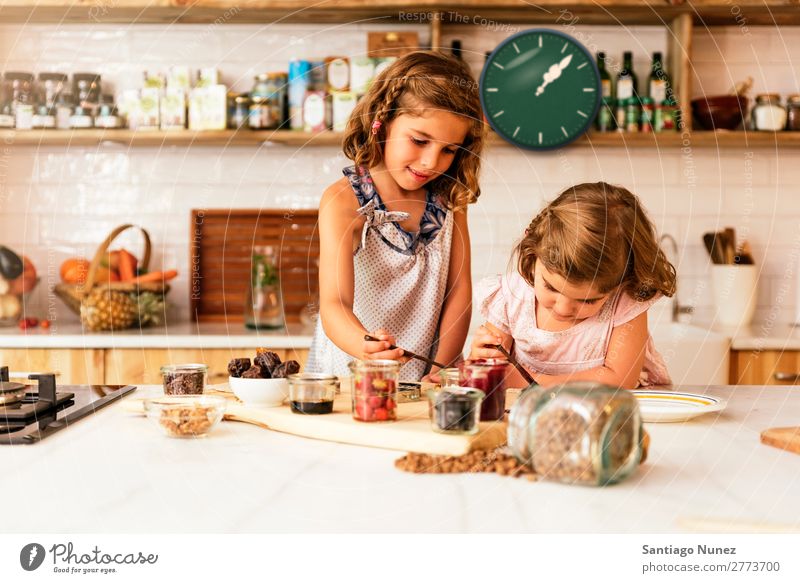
1:07
